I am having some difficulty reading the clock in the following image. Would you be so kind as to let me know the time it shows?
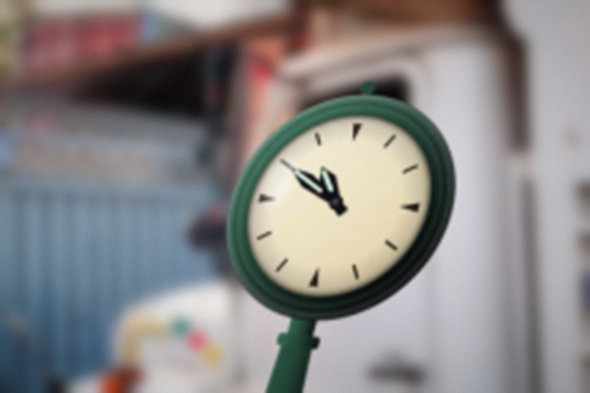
10:50
